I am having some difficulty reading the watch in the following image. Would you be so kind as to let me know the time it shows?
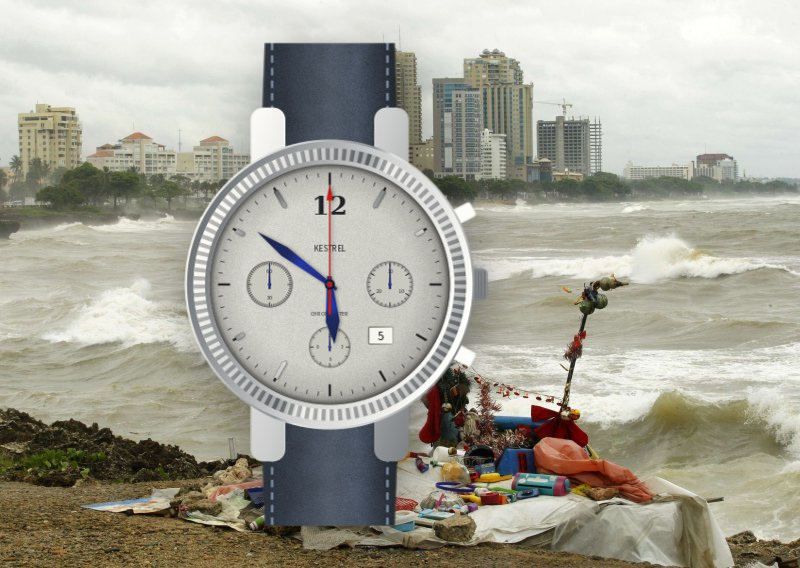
5:51
